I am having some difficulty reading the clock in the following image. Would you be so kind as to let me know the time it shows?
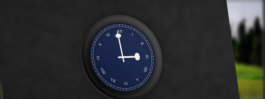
2:59
